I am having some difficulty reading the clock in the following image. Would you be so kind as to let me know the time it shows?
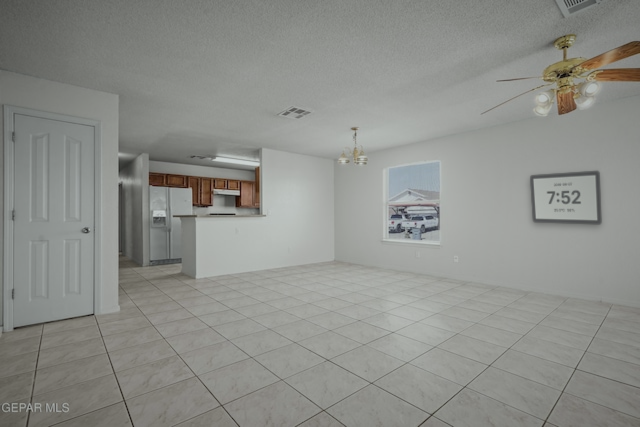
7:52
